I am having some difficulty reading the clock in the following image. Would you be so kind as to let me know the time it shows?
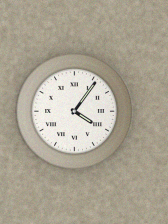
4:06
